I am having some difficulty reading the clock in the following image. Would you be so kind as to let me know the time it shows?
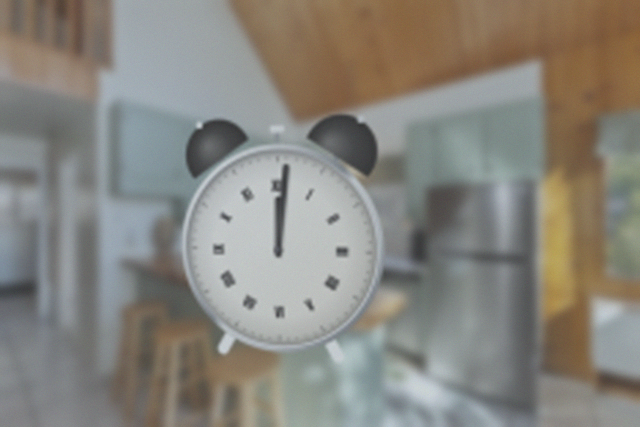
12:01
